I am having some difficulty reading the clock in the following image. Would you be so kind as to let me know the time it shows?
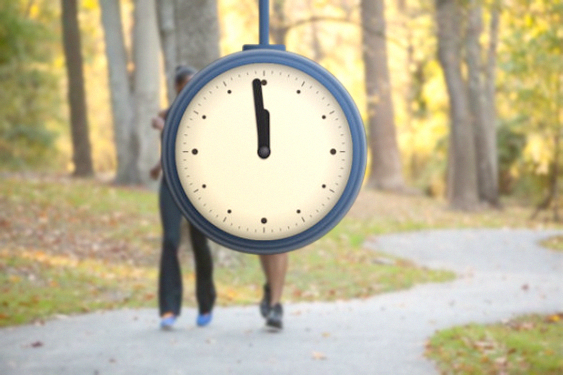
11:59
